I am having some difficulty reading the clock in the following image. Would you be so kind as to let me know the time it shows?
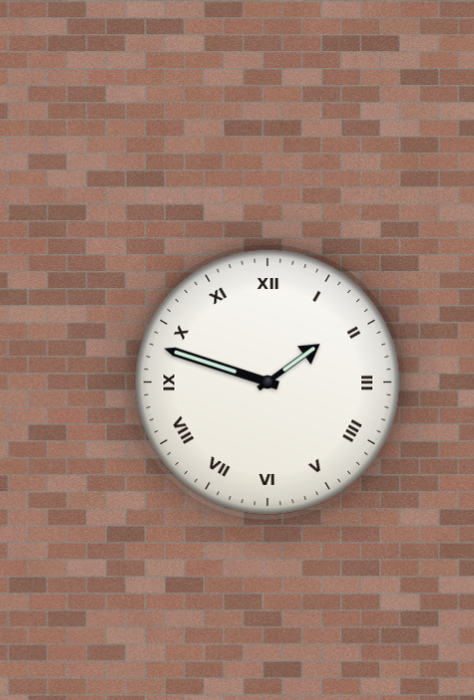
1:48
